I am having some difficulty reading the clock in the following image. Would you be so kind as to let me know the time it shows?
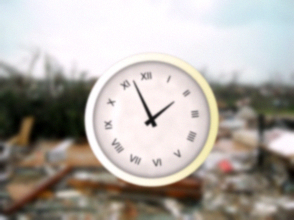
1:57
